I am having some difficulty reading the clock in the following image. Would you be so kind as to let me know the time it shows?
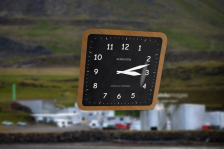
3:12
